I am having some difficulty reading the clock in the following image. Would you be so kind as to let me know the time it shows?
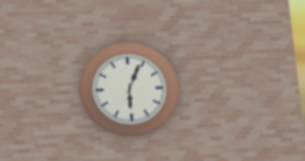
6:04
